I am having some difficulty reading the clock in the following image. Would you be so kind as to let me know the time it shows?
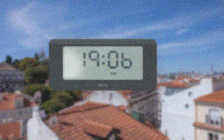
19:06
